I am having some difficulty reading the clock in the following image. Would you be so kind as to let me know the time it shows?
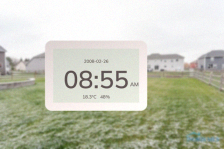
8:55
